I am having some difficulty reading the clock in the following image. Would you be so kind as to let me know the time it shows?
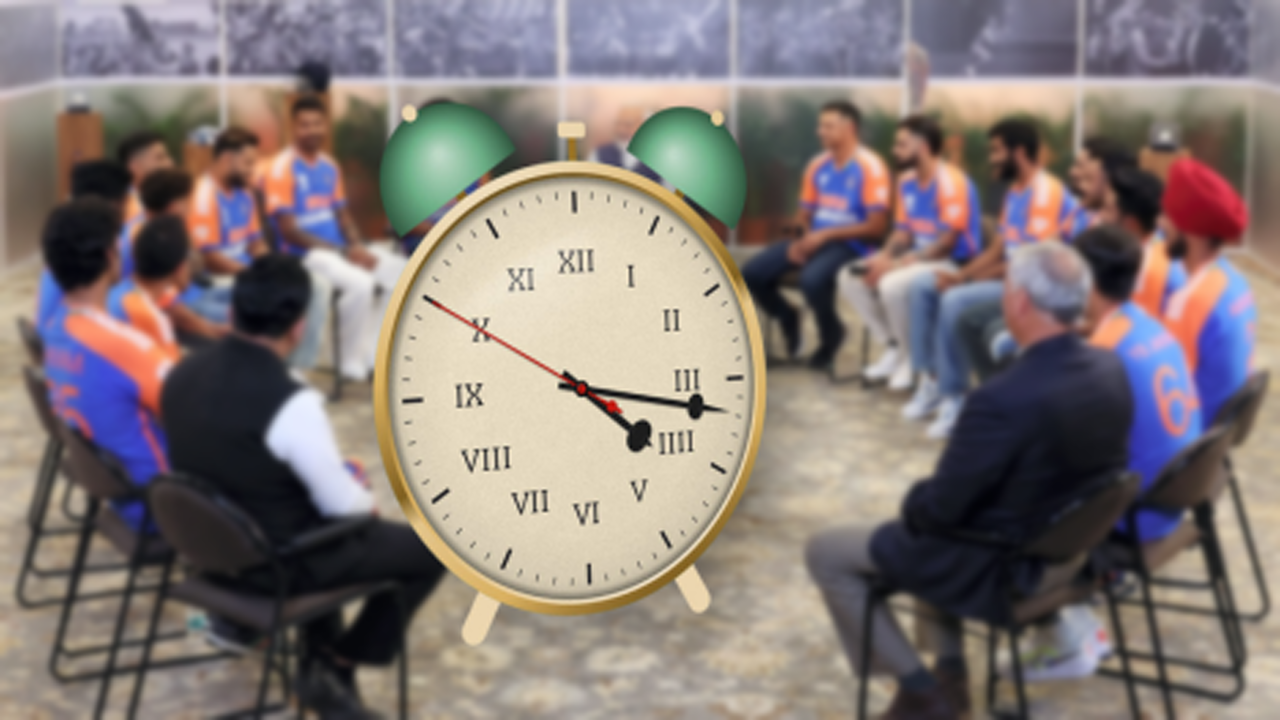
4:16:50
